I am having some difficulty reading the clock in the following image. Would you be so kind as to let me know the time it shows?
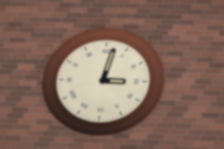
3:02
